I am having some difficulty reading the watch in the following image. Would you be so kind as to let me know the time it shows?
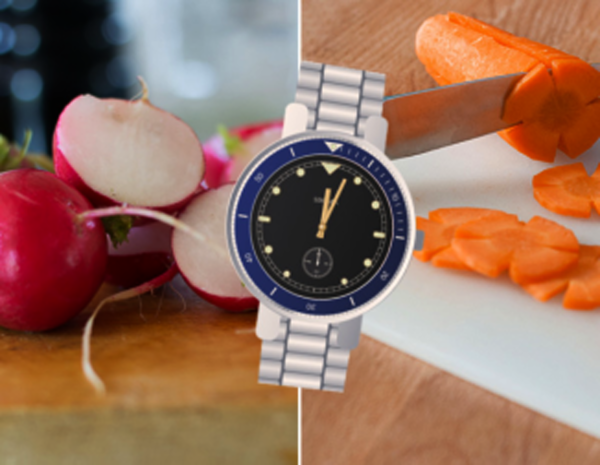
12:03
